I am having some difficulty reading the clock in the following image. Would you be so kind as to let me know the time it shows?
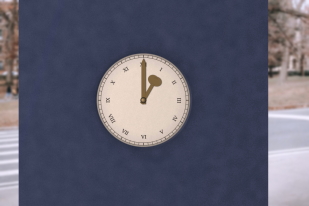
1:00
